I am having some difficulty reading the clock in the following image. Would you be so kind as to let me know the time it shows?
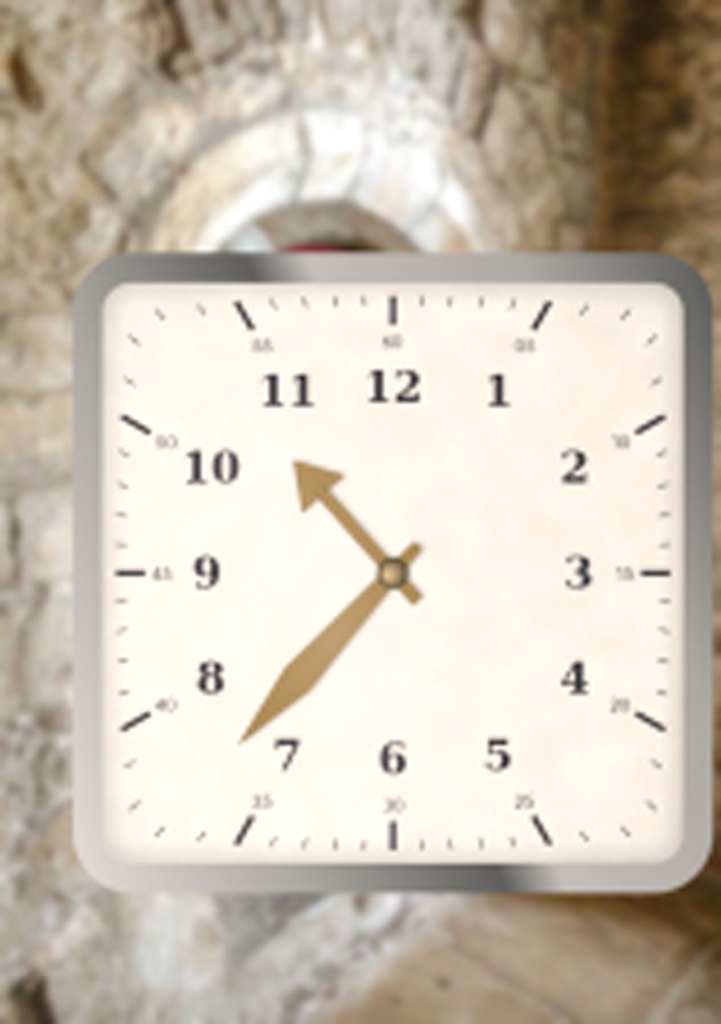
10:37
